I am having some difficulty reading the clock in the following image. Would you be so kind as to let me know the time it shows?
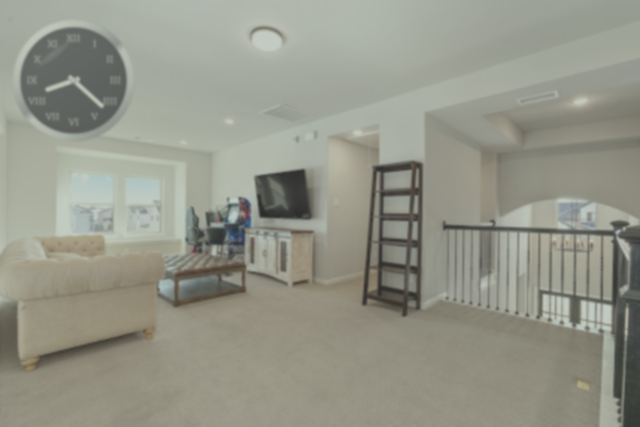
8:22
